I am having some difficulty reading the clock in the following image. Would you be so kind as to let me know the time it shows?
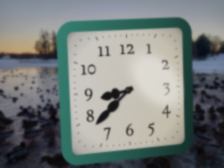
8:38
